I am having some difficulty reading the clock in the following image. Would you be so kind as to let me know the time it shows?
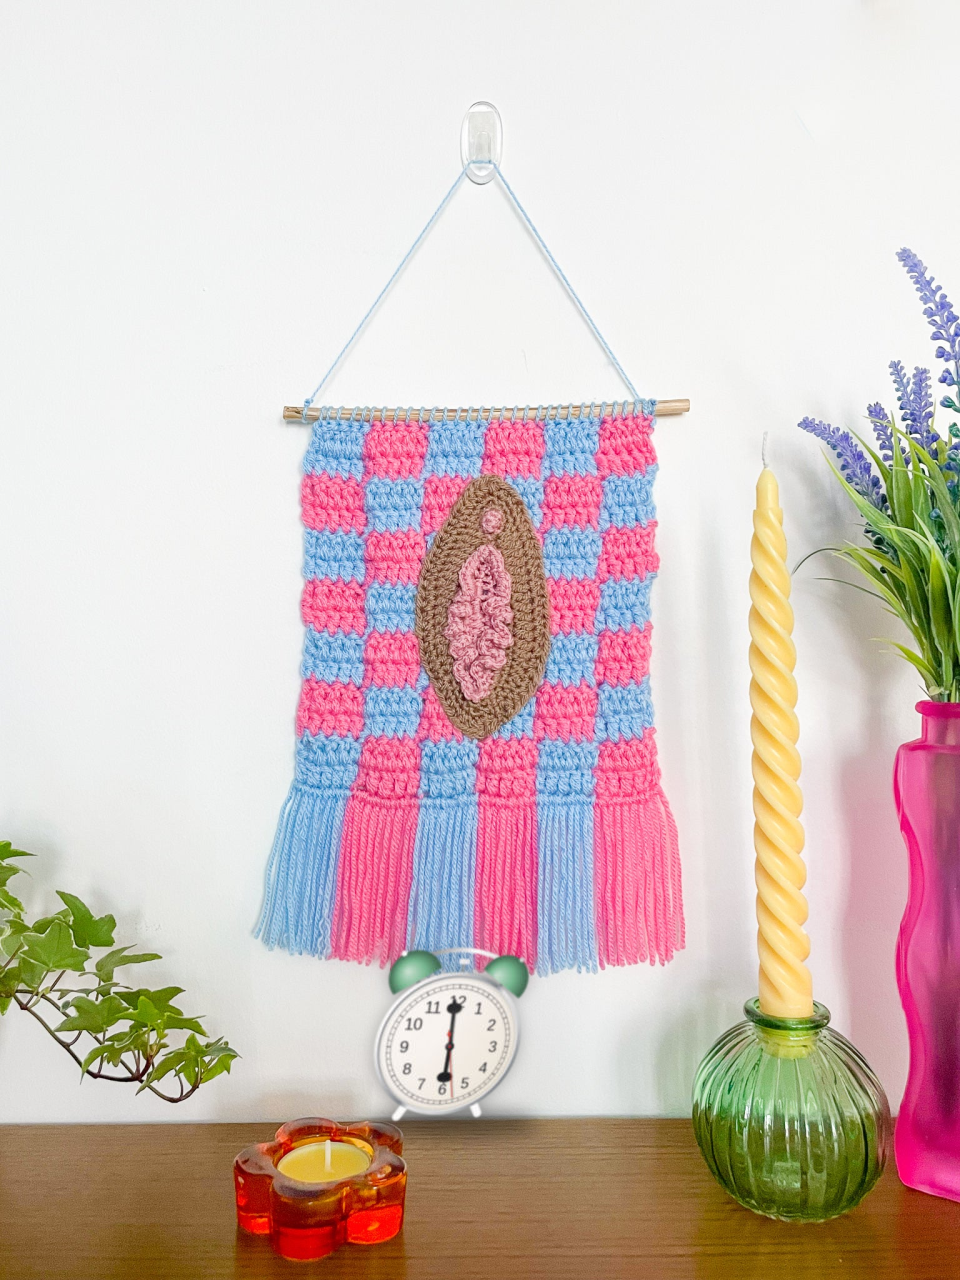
5:59:28
